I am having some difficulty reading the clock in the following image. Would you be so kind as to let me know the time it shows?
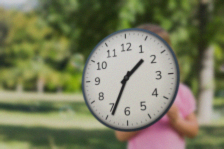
1:34
